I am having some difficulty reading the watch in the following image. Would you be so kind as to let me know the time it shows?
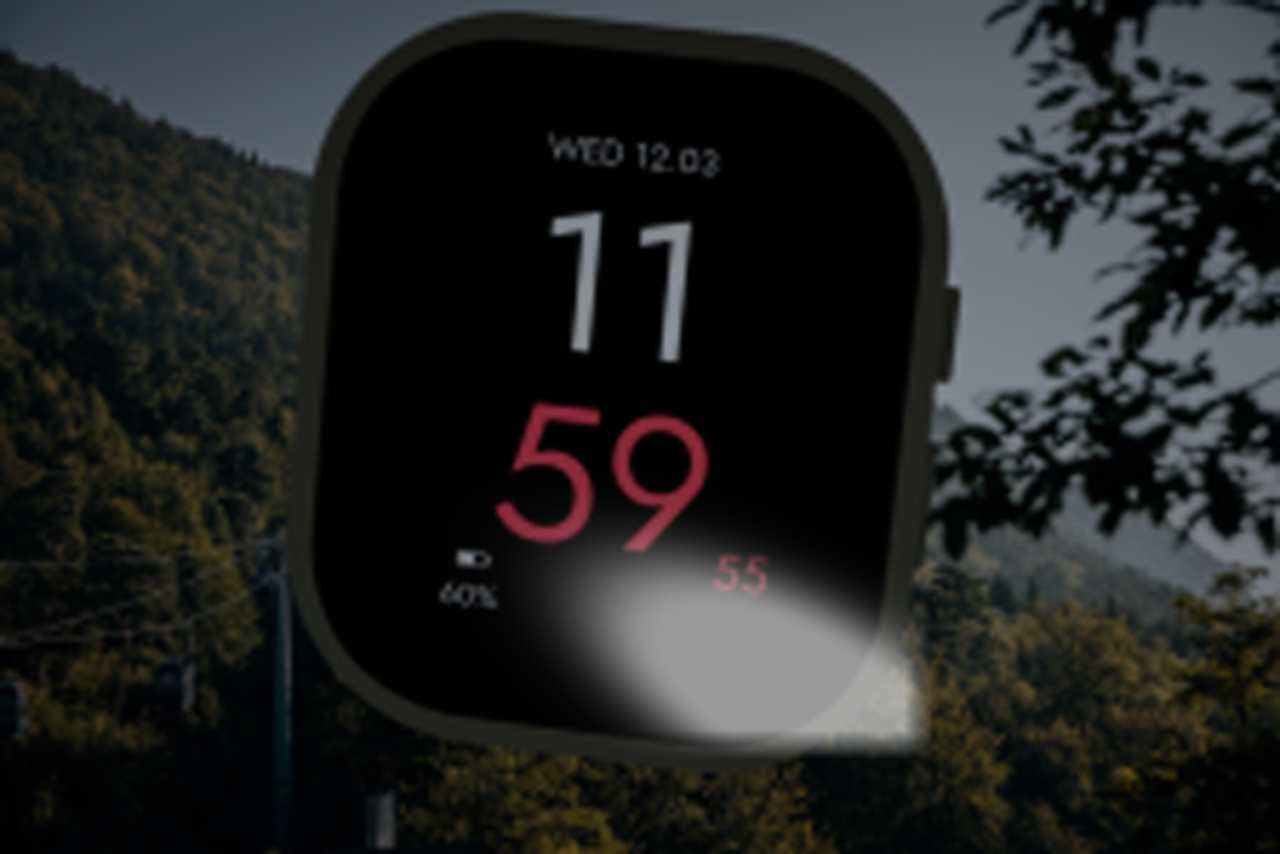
11:59:55
